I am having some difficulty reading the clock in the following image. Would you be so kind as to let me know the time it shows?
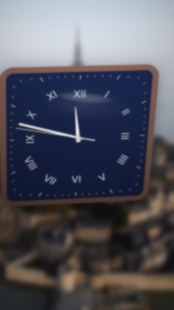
11:47:47
